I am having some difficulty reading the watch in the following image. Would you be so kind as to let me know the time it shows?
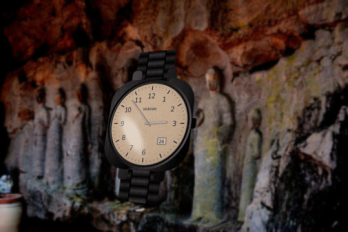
2:53
